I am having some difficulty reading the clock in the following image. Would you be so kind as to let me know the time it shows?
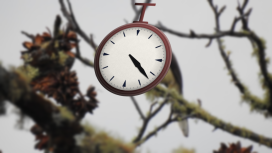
4:22
